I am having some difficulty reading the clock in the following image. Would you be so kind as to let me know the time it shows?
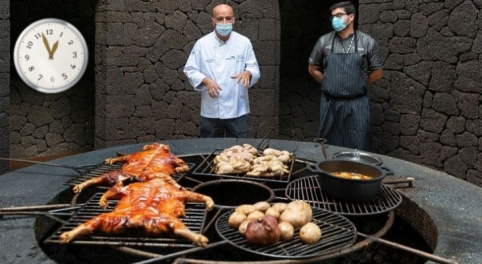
12:57
